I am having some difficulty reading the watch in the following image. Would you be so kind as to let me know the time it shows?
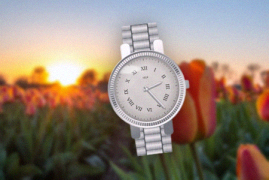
2:24
